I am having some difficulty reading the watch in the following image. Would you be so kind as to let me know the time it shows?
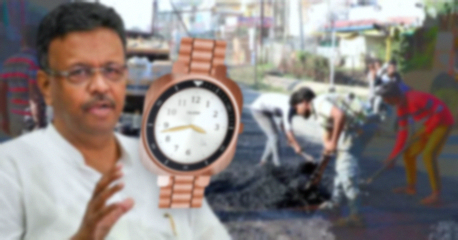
3:43
